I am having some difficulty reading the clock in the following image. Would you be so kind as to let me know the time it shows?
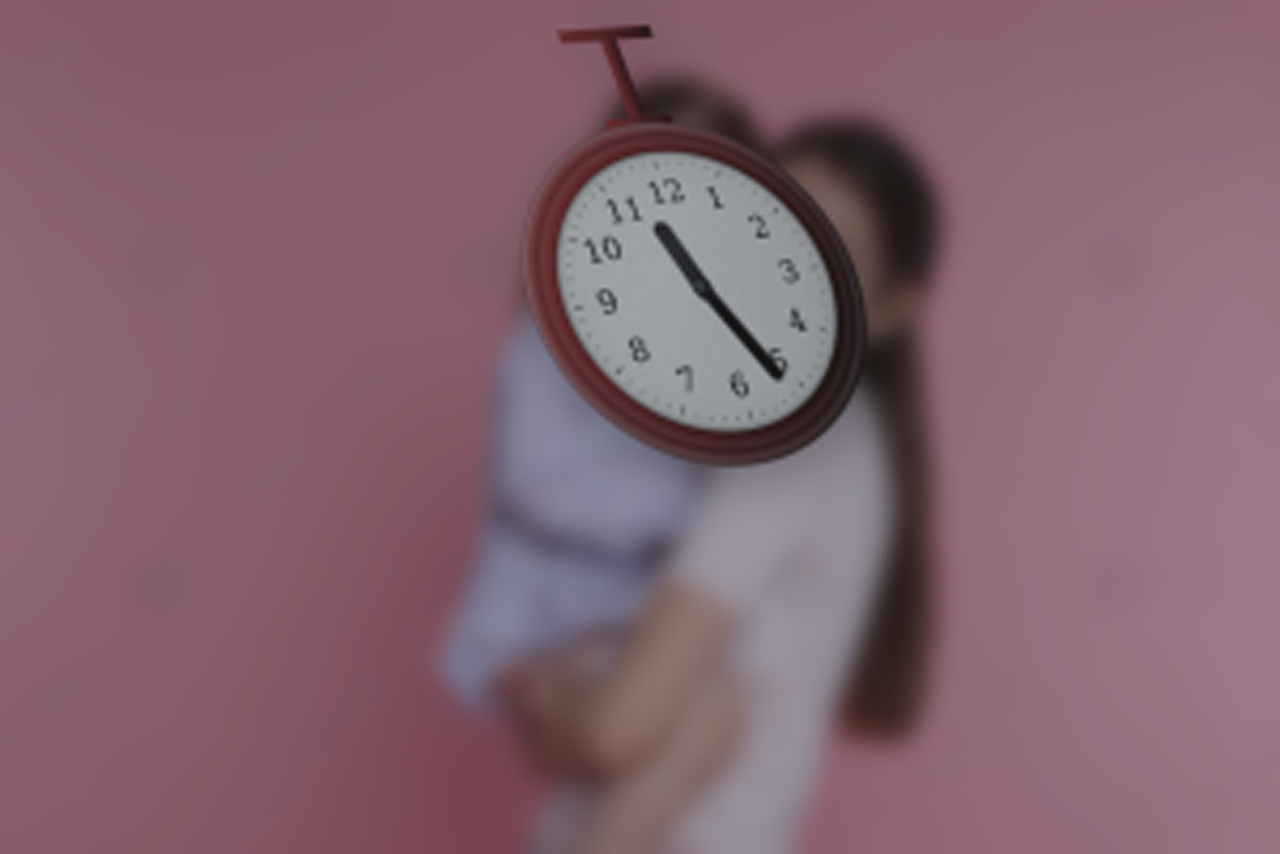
11:26
